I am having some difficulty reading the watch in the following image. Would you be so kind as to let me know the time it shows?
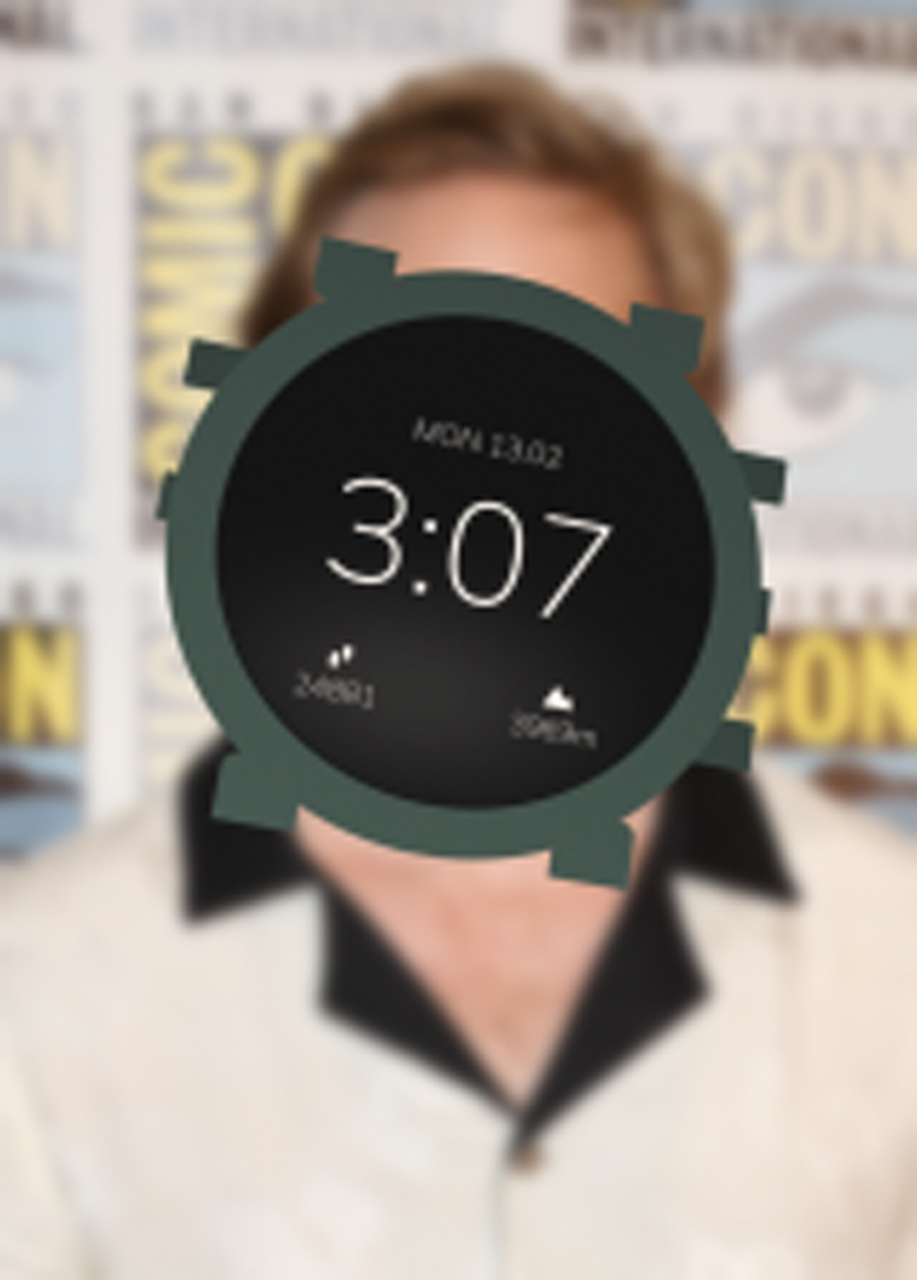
3:07
